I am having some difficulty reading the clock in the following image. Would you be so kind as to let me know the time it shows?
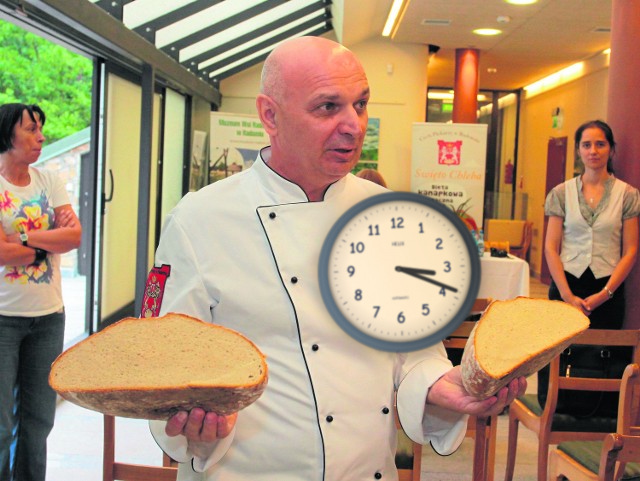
3:19
